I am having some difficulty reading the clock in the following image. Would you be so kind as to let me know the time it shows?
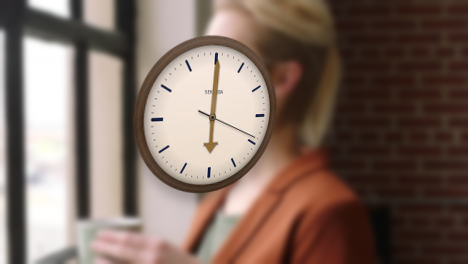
6:00:19
